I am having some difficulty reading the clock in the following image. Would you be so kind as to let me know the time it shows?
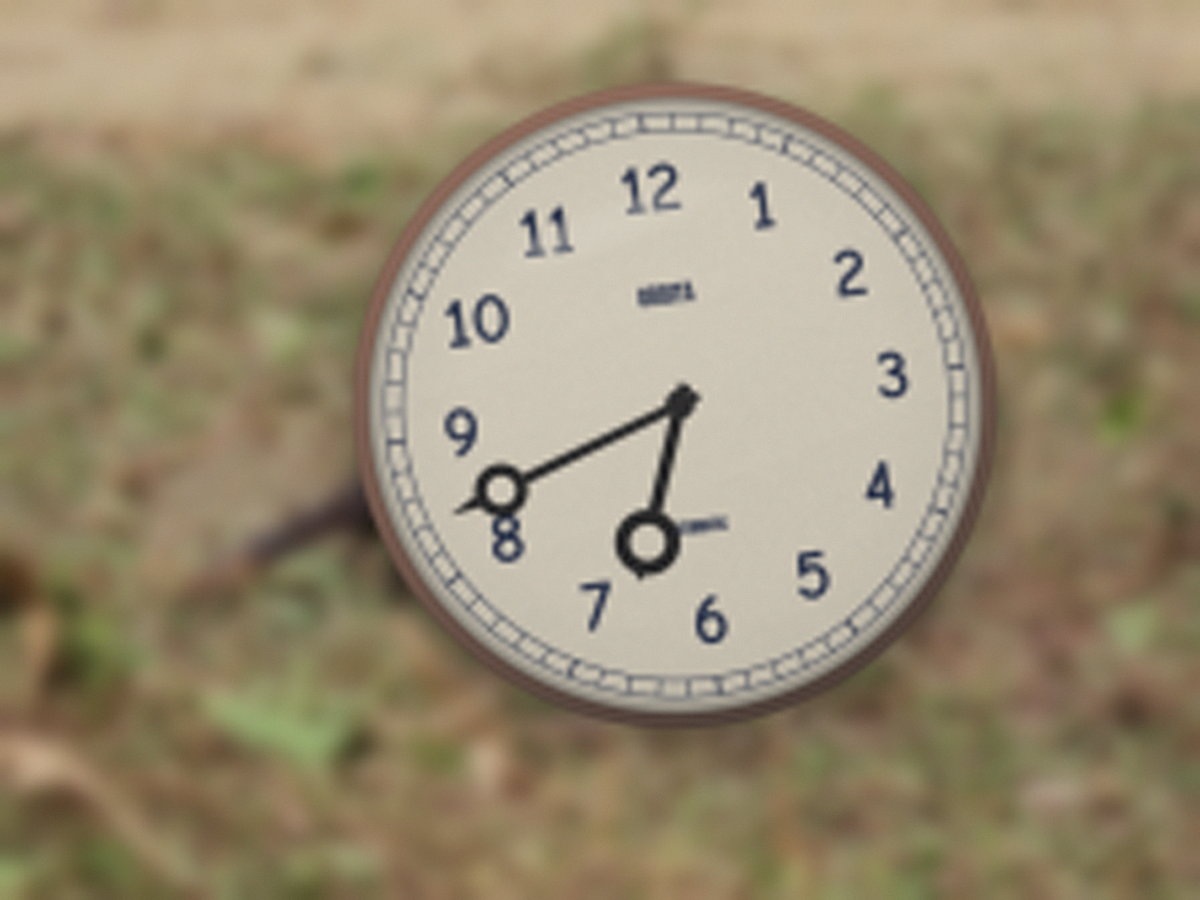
6:42
